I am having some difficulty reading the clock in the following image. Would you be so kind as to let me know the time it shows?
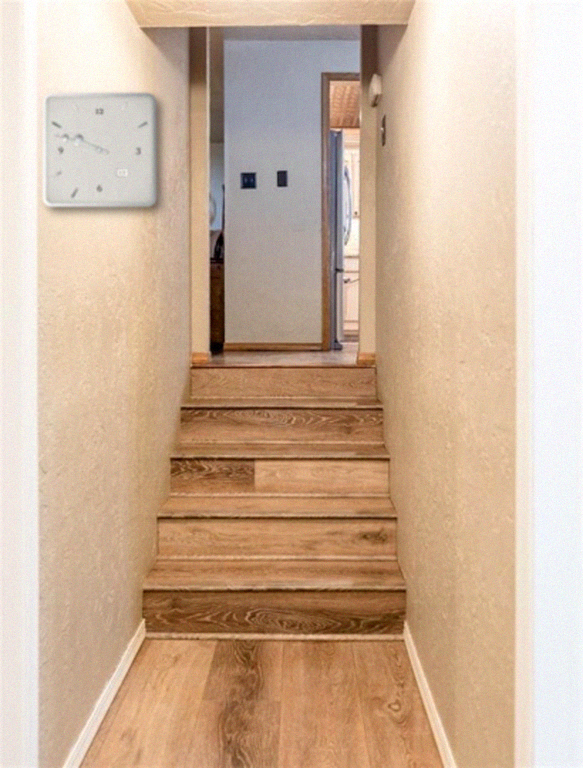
9:48
